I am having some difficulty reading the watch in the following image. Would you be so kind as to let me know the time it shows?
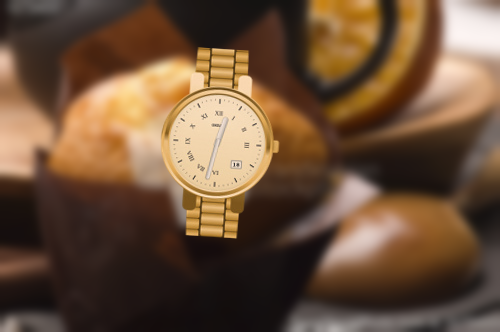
12:32
